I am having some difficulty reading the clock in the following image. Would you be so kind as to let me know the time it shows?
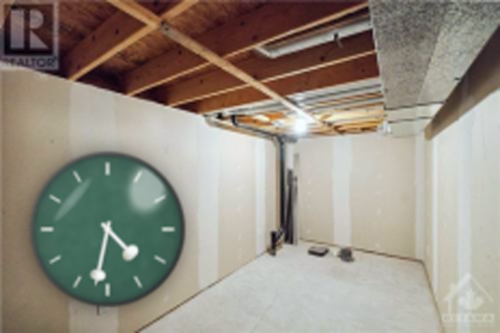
4:32
